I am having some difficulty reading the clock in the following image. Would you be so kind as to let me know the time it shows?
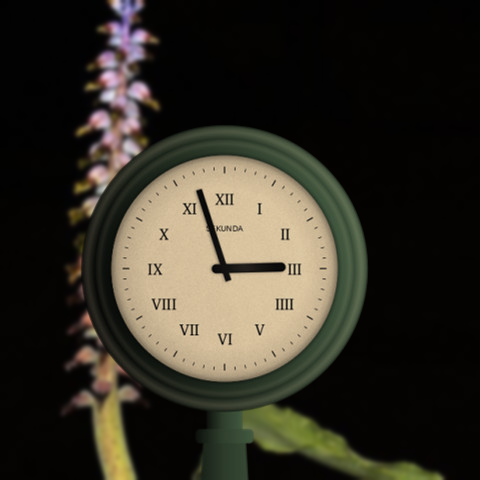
2:57
